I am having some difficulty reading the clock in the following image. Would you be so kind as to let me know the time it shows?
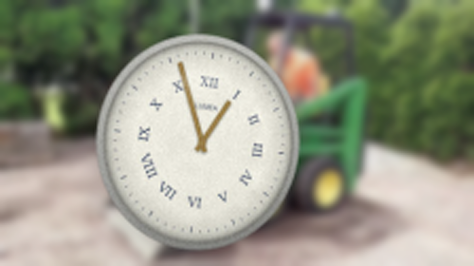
12:56
